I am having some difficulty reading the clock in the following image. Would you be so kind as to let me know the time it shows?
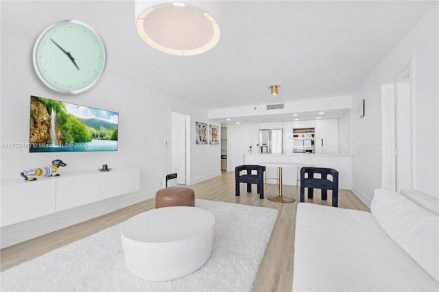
4:52
